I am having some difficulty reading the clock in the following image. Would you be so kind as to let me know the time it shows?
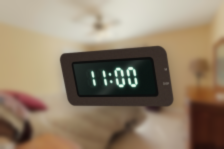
11:00
